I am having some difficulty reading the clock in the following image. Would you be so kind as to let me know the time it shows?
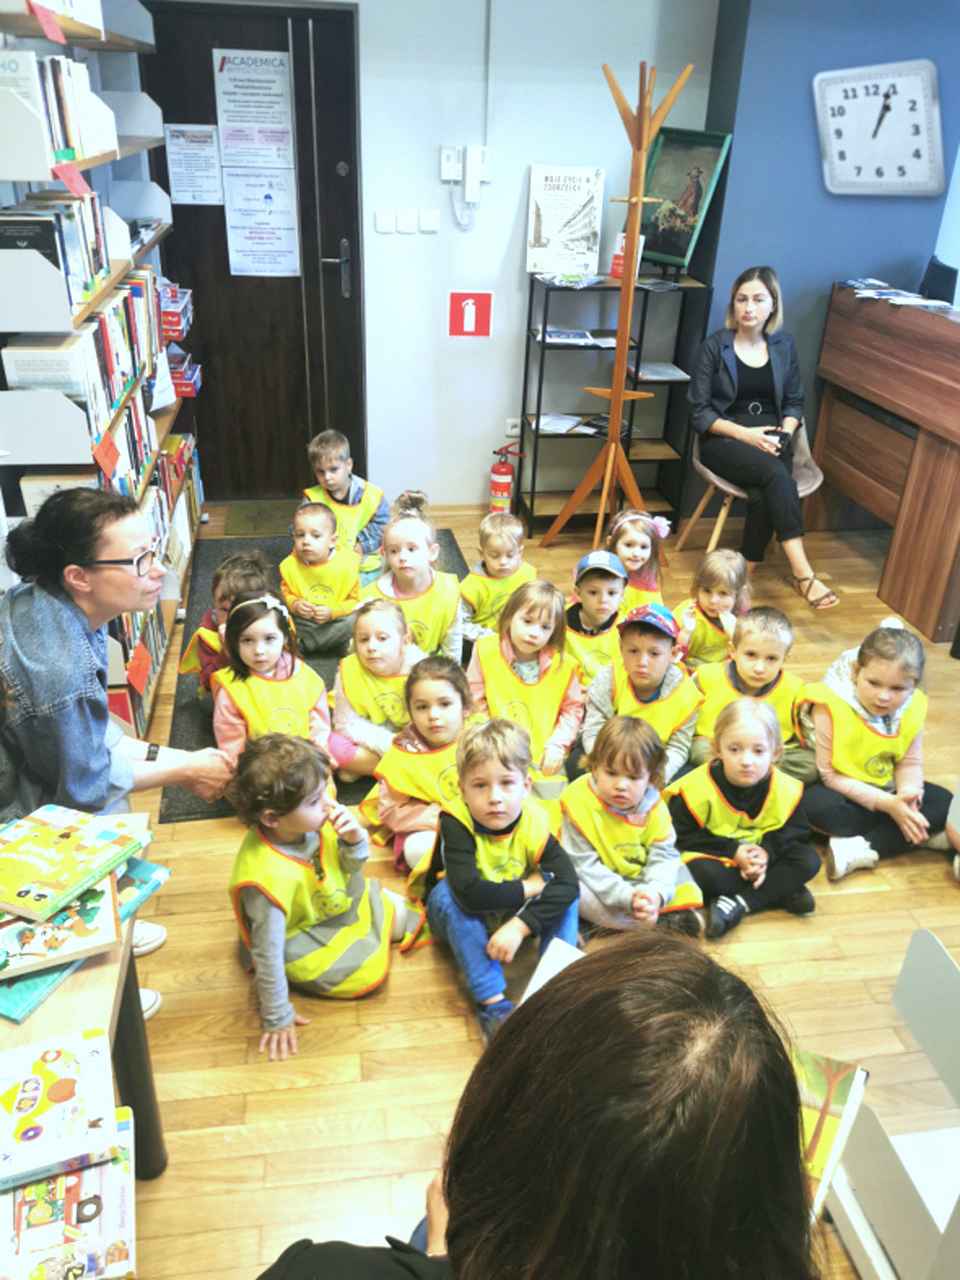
1:04
